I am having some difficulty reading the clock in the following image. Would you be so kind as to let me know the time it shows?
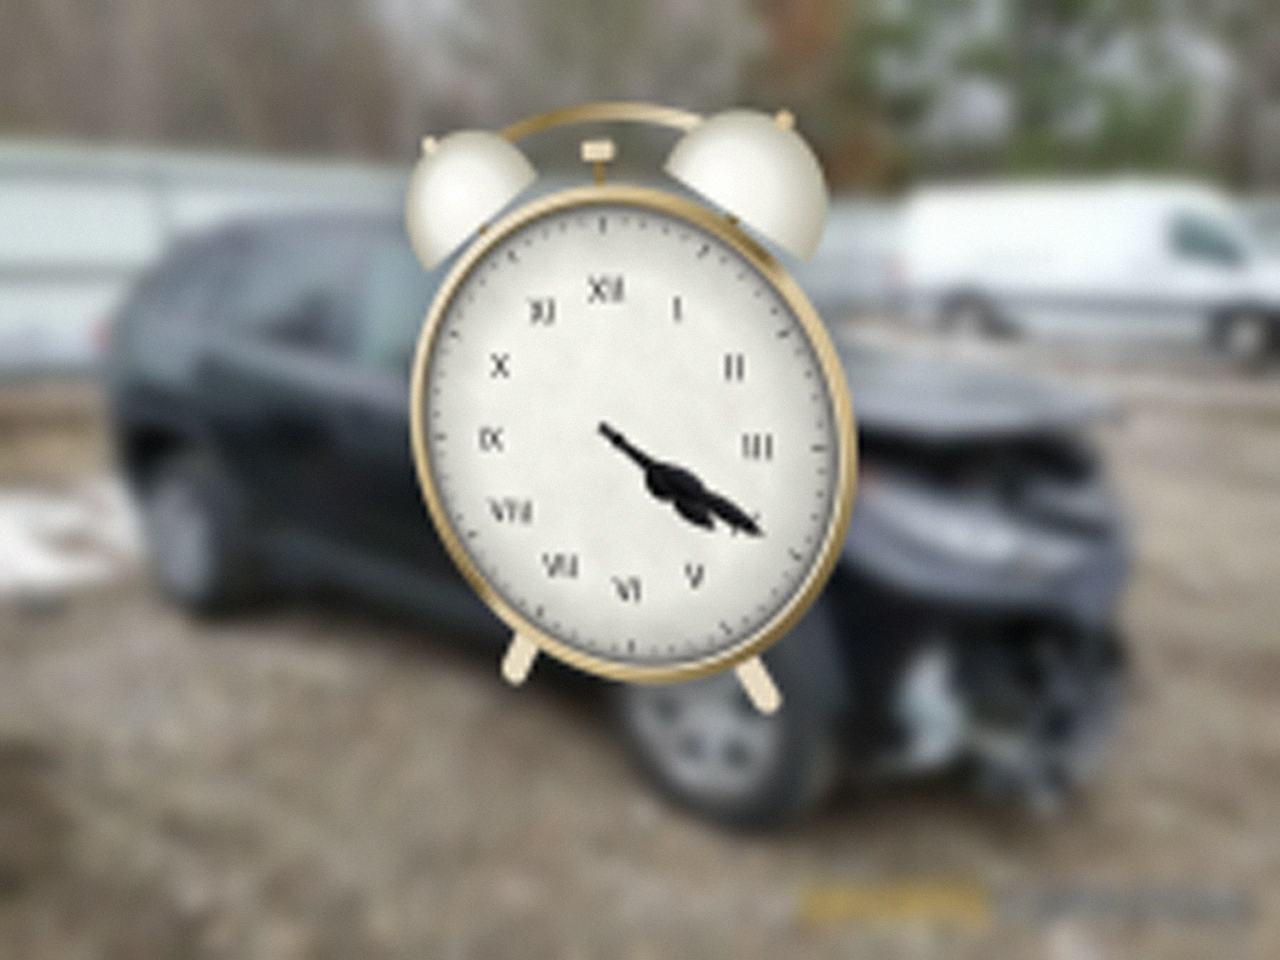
4:20
